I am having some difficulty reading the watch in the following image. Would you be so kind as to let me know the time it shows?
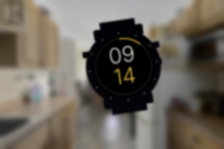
9:14
